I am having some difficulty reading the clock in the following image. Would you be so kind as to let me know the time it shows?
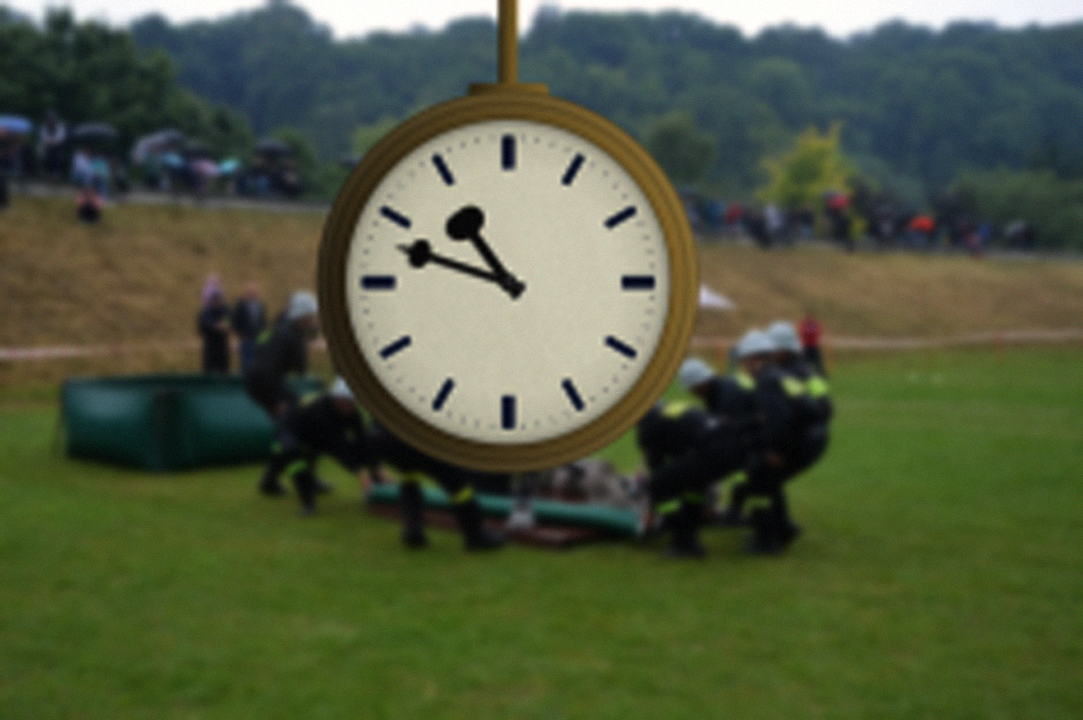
10:48
